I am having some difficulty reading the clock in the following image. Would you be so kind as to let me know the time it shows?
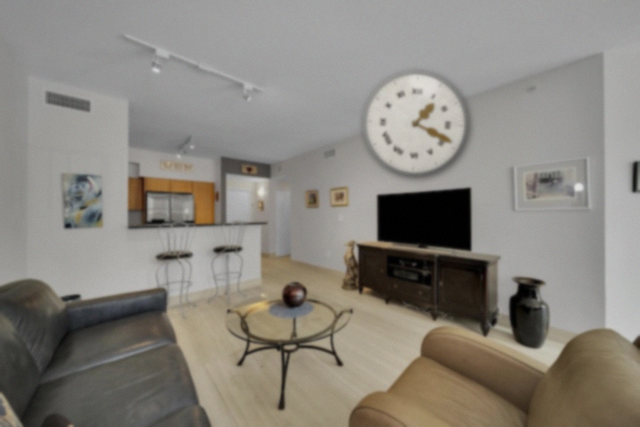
1:19
